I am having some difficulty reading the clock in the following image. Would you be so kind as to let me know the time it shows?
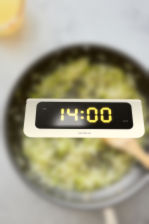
14:00
